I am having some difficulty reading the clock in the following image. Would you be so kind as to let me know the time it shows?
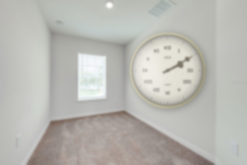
2:10
